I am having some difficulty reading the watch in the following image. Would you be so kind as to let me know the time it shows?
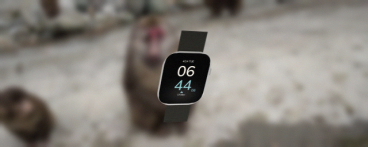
6:44
